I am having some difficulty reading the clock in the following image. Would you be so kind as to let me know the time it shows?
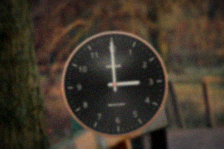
3:00
